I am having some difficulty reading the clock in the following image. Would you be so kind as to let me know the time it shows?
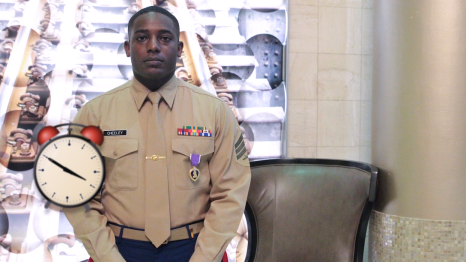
3:50
